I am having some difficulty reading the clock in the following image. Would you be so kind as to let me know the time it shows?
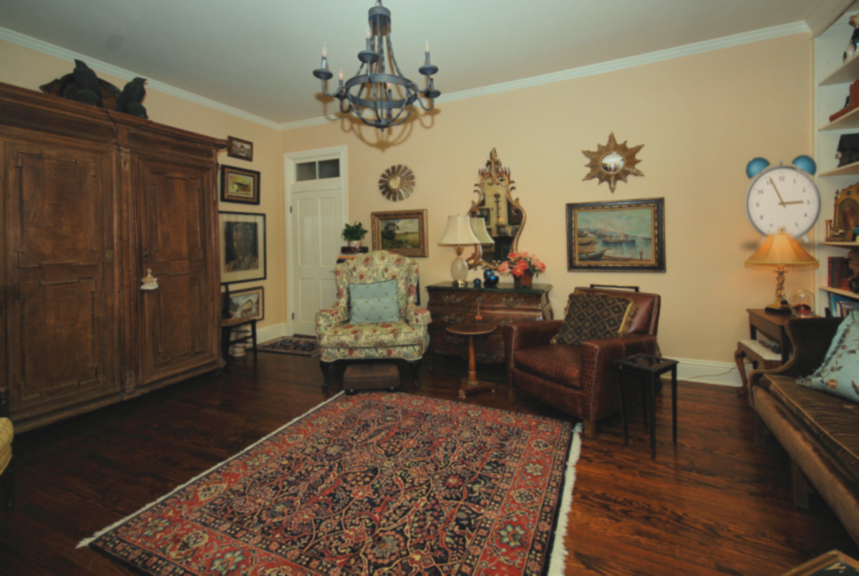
2:56
